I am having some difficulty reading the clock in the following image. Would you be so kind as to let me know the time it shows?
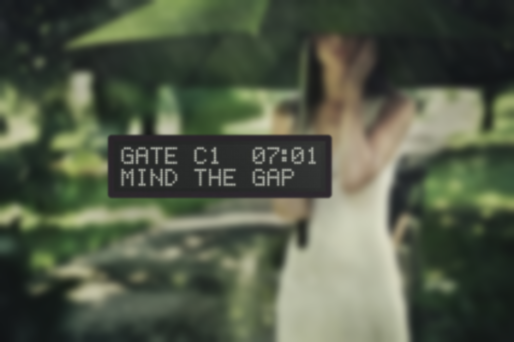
7:01
